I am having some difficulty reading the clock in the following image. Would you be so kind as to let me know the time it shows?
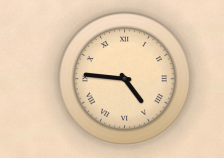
4:46
